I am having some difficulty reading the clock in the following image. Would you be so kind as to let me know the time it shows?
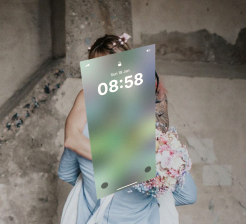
8:58
